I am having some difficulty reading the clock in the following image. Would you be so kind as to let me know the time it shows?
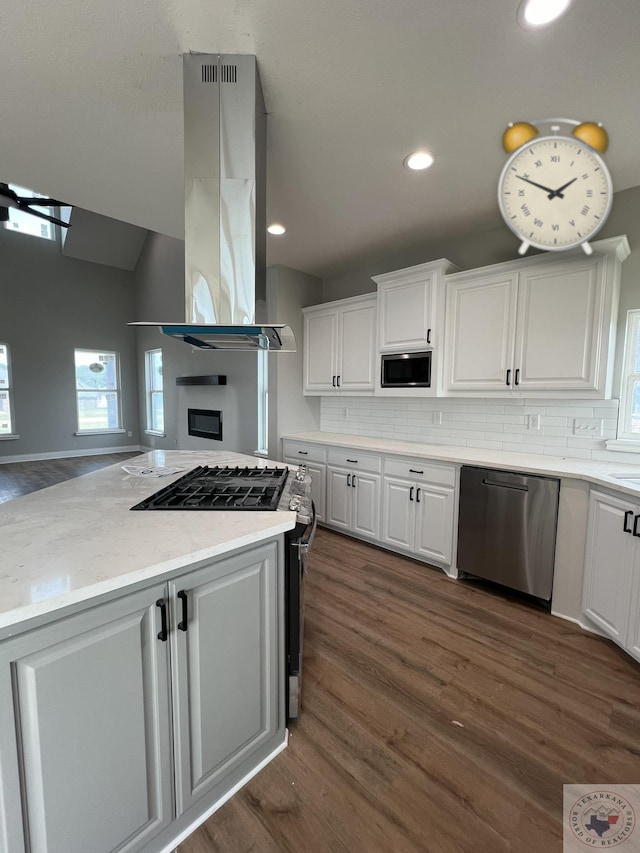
1:49
